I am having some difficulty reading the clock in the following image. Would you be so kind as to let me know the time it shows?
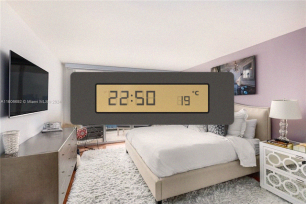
22:50
